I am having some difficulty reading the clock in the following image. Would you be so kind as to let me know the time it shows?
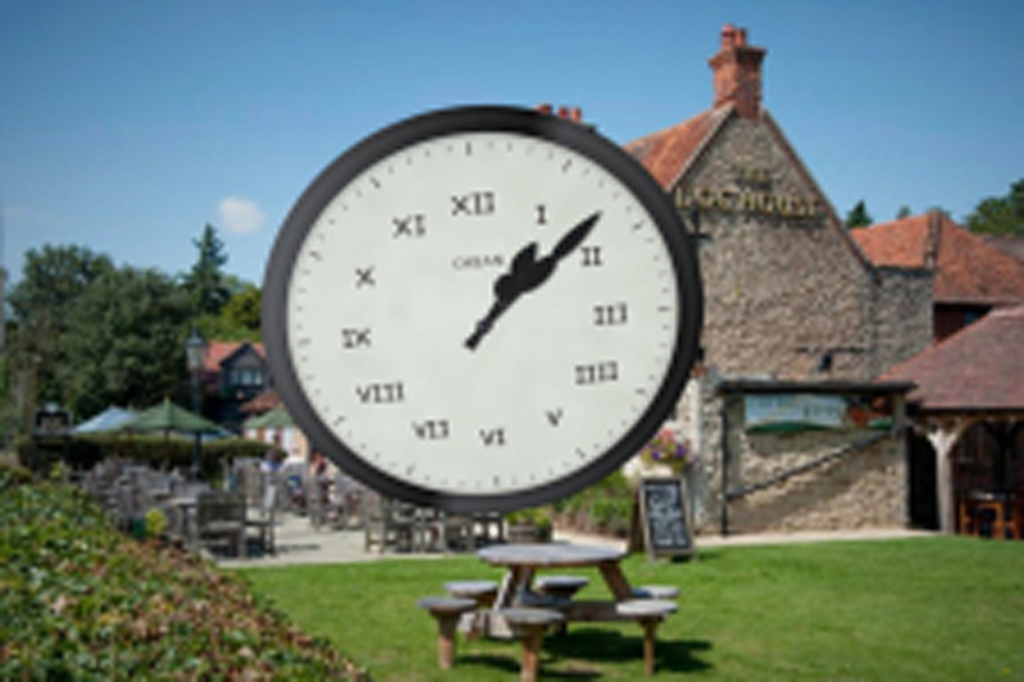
1:08
